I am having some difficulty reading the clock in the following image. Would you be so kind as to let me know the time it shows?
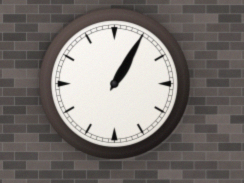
1:05
